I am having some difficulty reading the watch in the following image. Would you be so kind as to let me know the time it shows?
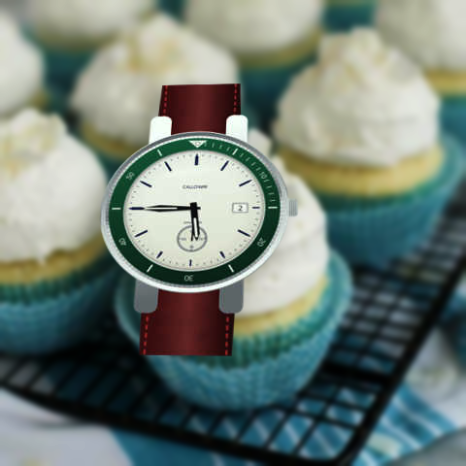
5:45
